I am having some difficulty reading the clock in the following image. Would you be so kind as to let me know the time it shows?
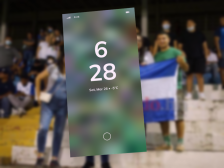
6:28
